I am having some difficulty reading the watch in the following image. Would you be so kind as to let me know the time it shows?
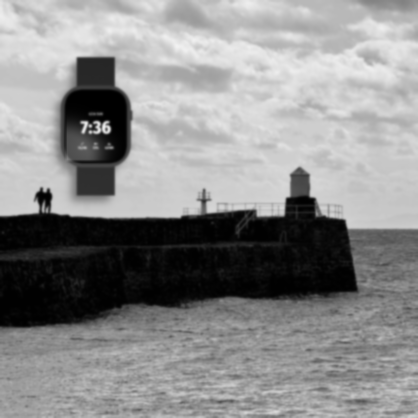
7:36
